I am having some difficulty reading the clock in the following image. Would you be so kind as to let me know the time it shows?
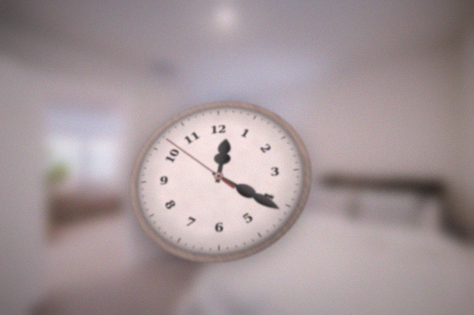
12:20:52
